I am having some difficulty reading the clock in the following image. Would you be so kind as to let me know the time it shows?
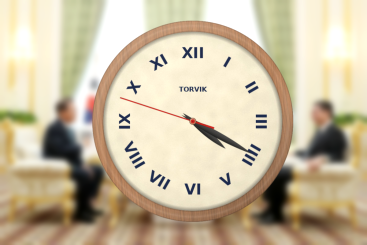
4:19:48
